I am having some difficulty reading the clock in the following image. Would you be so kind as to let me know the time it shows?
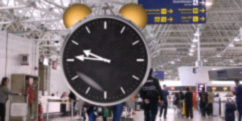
9:46
